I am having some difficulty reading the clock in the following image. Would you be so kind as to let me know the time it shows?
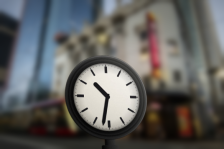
10:32
